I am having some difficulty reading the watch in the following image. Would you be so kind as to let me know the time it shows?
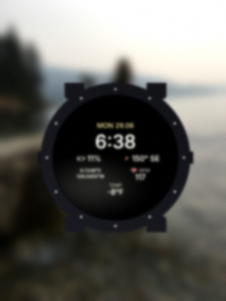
6:38
